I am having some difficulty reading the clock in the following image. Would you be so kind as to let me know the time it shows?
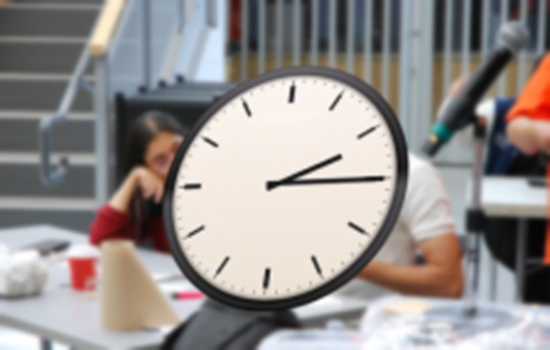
2:15
